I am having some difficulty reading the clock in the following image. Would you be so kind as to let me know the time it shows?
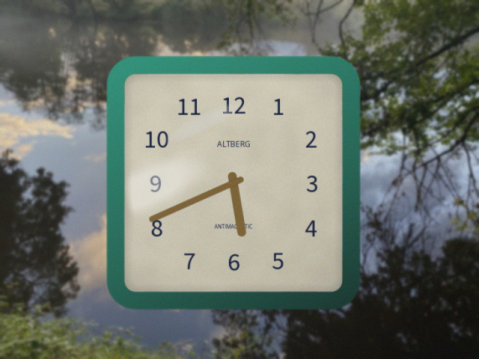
5:41
